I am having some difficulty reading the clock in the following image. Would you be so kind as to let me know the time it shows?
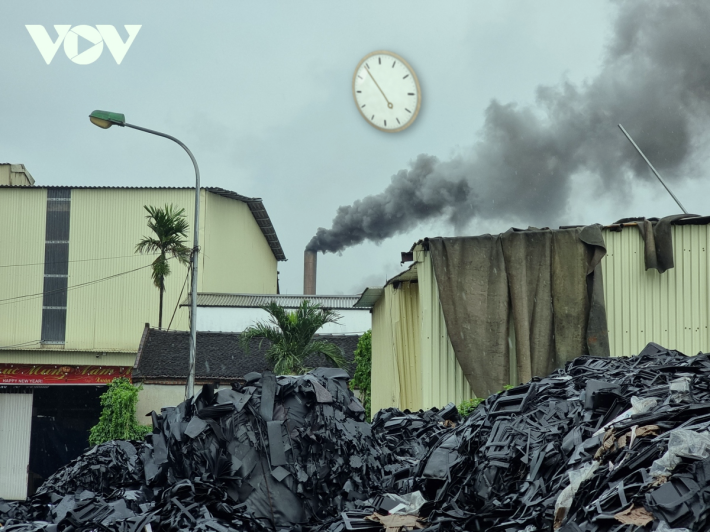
4:54
